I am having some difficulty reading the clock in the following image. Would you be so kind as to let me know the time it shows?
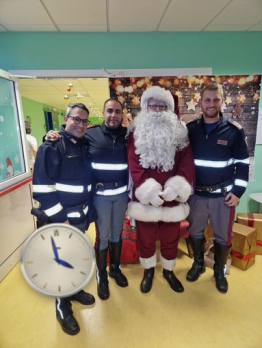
3:58
